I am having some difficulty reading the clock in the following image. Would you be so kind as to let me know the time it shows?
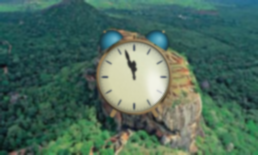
11:57
